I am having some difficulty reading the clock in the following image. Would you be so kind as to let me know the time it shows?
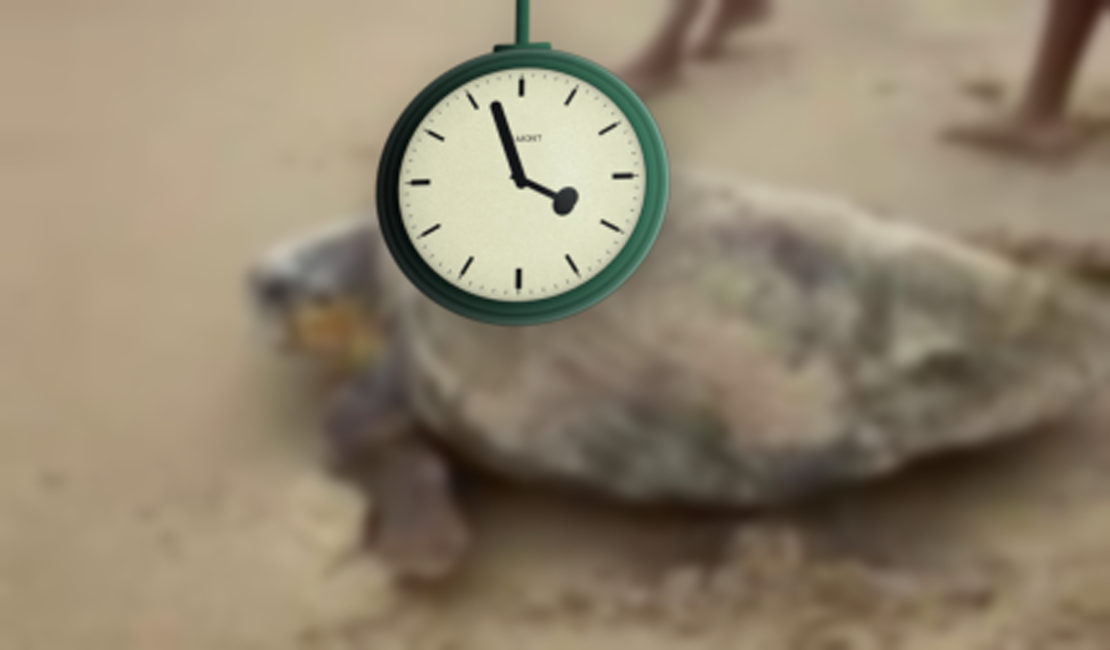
3:57
